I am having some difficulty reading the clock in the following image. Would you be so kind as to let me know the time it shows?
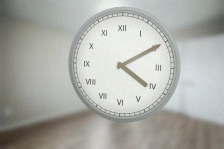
4:10
